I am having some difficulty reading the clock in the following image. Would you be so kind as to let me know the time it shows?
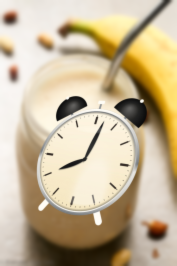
8:02
